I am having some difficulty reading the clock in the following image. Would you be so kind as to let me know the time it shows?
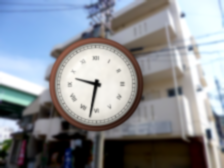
9:32
